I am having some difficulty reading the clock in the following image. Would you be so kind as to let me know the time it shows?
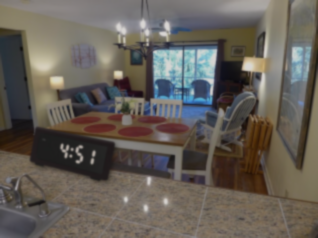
4:51
